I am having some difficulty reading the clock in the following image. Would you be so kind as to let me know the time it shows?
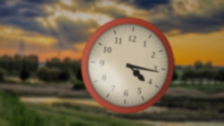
4:16
